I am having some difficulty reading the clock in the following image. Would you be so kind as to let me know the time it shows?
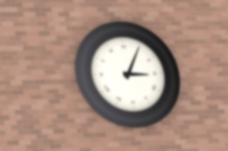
3:05
